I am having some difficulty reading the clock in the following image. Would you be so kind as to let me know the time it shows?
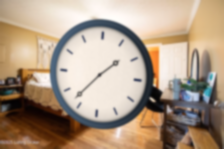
1:37
